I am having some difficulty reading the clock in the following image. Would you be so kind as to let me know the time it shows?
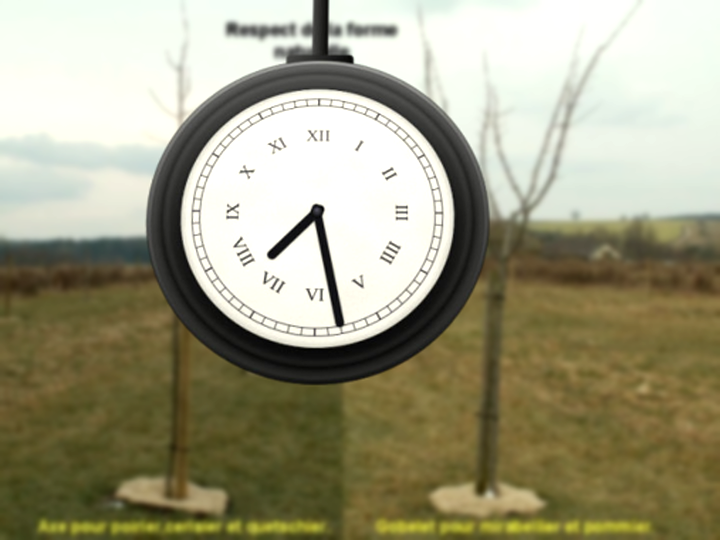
7:28
